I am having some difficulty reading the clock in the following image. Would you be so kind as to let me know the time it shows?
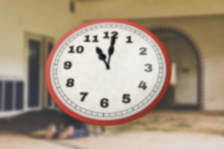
11:01
